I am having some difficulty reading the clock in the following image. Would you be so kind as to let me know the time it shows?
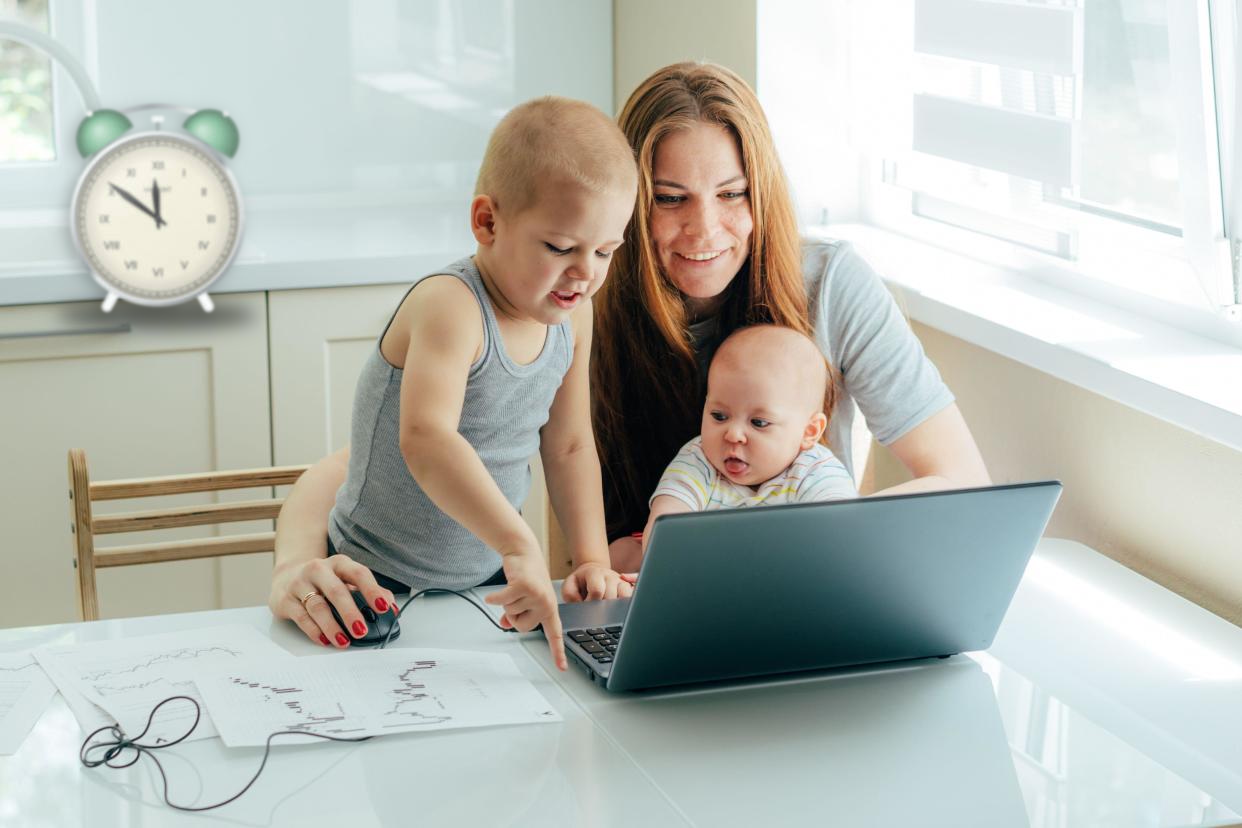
11:51
